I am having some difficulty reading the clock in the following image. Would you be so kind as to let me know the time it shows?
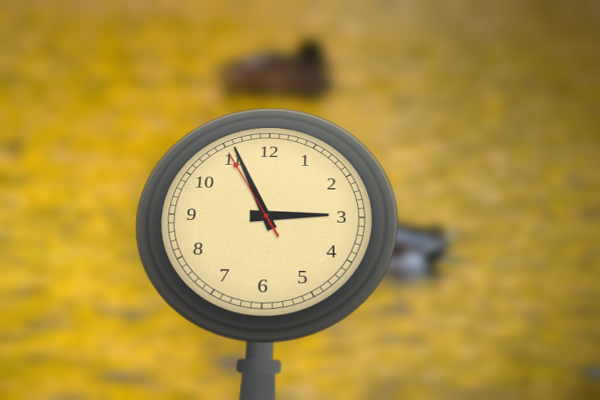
2:55:55
